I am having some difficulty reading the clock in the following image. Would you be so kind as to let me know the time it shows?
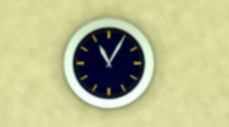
11:05
